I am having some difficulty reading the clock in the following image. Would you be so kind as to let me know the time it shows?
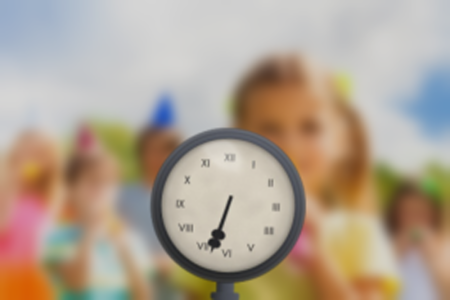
6:33
